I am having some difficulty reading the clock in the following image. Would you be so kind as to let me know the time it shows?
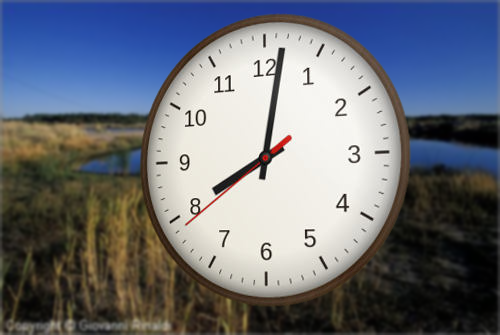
8:01:39
